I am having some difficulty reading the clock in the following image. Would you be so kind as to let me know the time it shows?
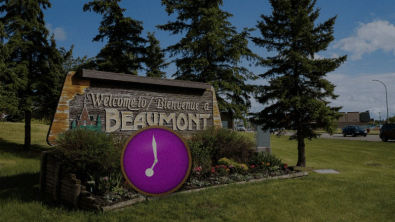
6:59
